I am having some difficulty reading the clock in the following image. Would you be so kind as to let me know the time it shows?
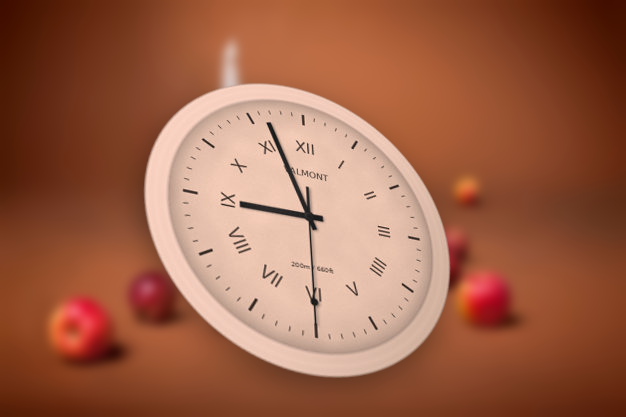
8:56:30
